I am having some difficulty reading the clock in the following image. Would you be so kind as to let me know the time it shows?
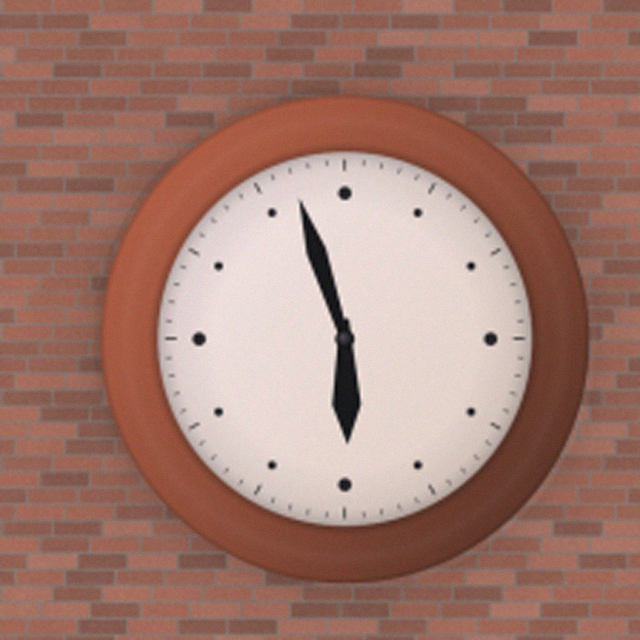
5:57
